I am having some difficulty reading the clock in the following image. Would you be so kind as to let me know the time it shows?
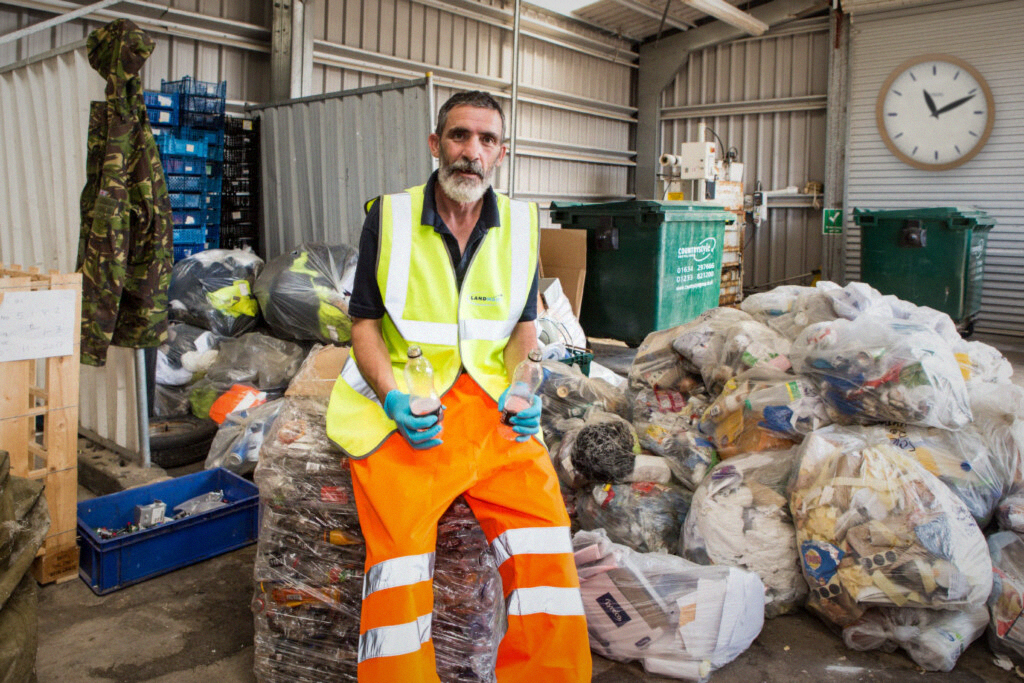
11:11
